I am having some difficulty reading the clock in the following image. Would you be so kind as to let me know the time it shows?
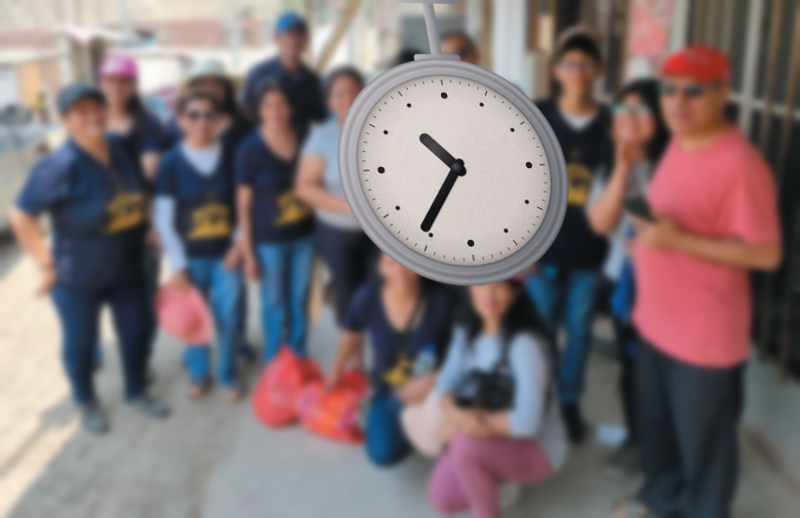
10:36
